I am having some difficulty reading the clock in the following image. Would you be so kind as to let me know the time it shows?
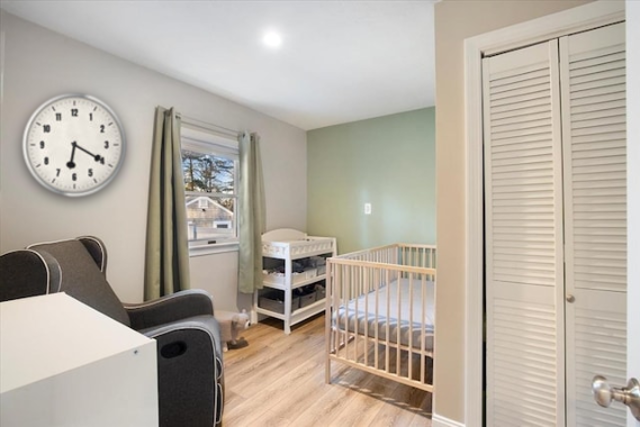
6:20
